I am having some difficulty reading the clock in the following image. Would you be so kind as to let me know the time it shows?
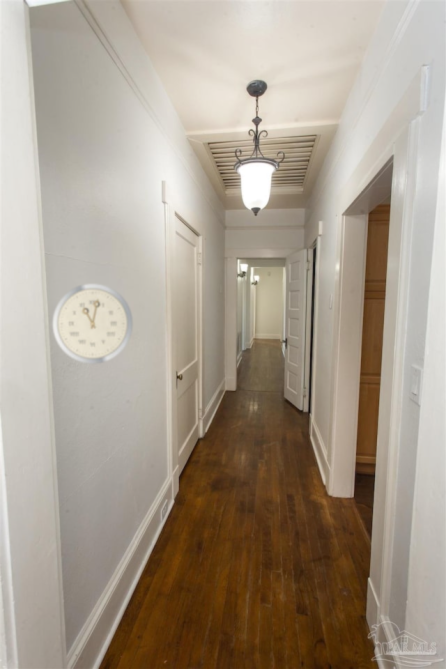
11:02
